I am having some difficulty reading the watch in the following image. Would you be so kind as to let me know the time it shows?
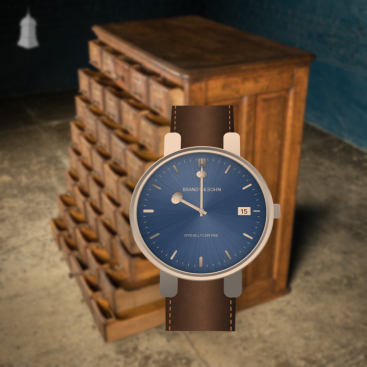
10:00
